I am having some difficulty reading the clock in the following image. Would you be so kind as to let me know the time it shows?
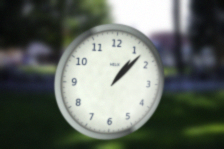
1:07
